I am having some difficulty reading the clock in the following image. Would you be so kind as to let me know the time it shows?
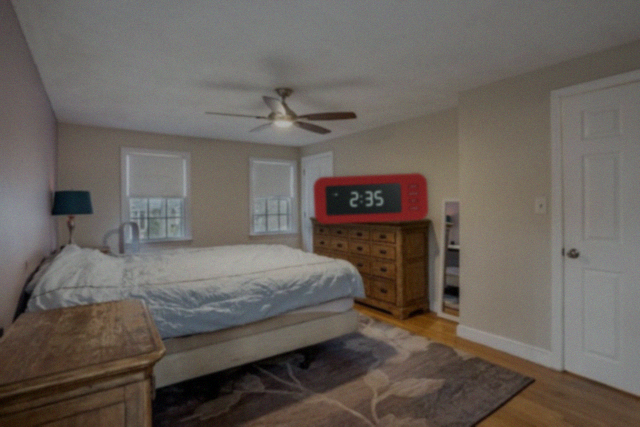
2:35
